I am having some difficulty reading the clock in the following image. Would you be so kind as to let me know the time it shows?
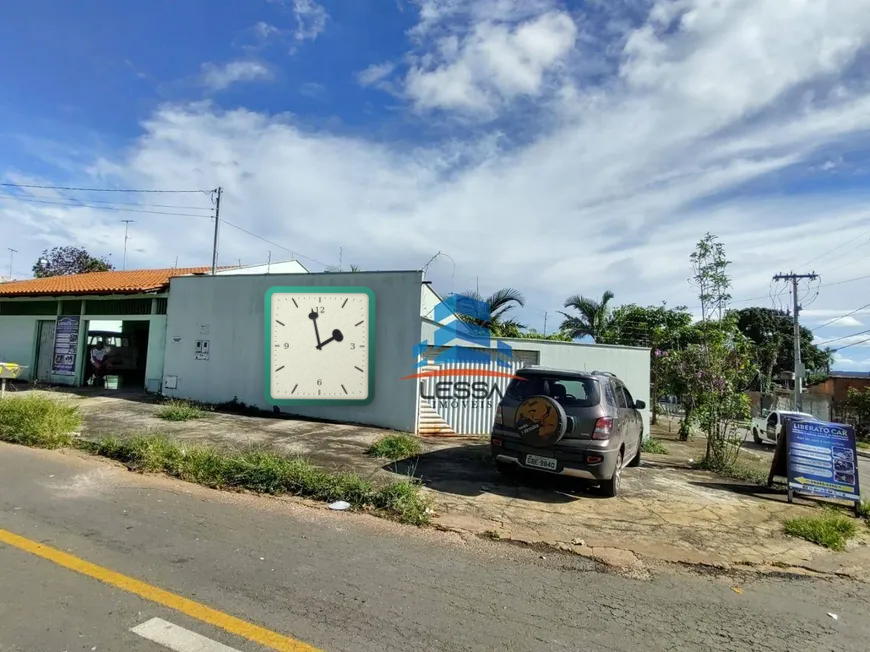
1:58
